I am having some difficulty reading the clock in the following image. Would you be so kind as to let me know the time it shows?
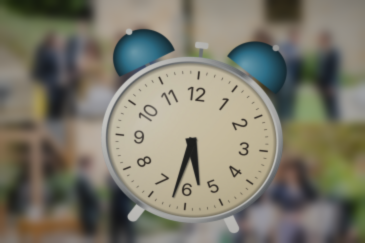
5:32
